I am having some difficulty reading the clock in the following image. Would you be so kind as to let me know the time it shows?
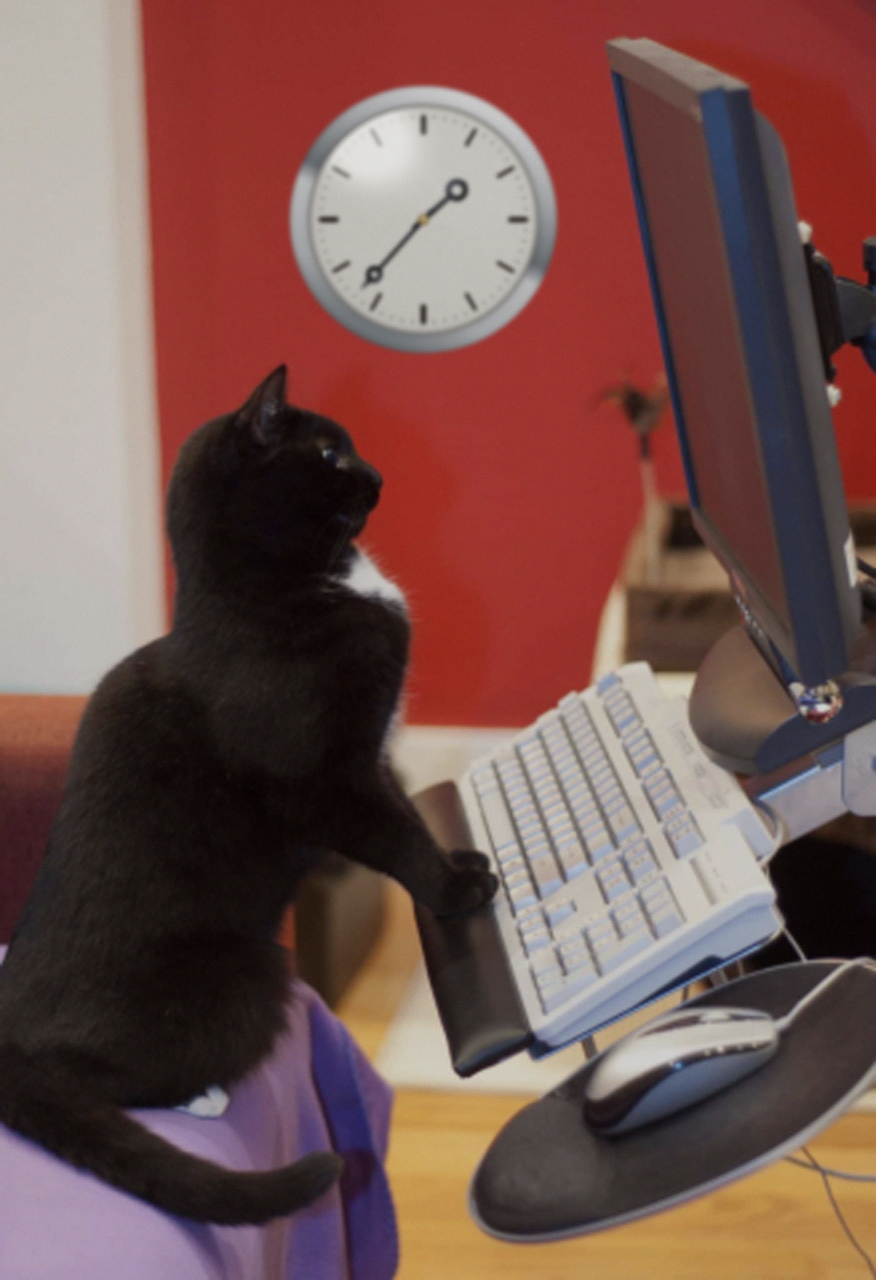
1:37
